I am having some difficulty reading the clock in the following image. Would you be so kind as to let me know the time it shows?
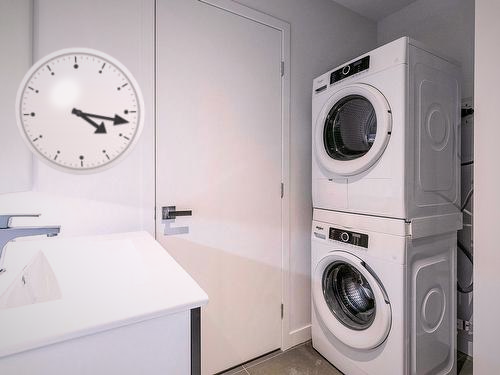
4:17
